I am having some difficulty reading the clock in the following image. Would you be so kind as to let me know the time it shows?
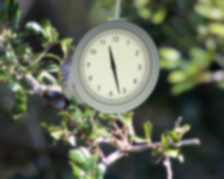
11:27
